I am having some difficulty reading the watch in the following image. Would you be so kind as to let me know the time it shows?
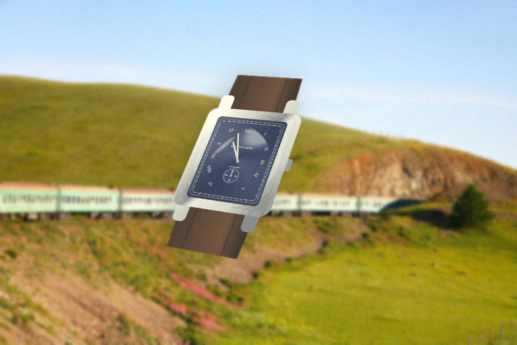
10:57
